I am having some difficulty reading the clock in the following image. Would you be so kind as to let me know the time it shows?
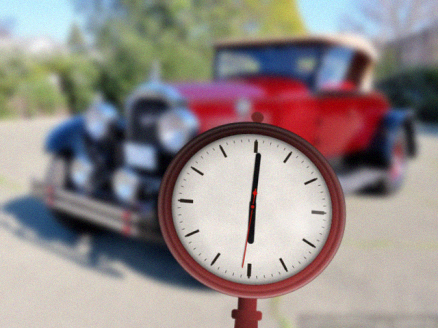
6:00:31
